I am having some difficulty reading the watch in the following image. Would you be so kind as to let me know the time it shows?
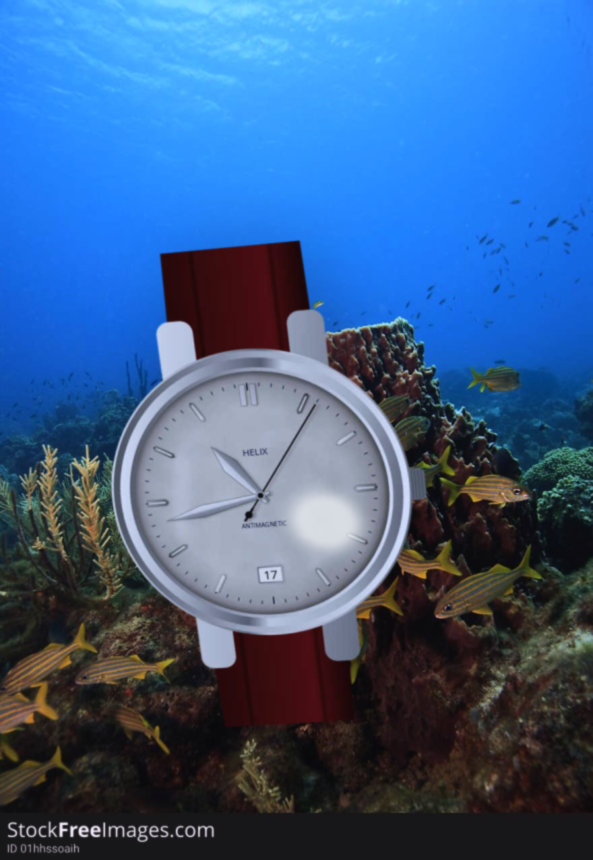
10:43:06
